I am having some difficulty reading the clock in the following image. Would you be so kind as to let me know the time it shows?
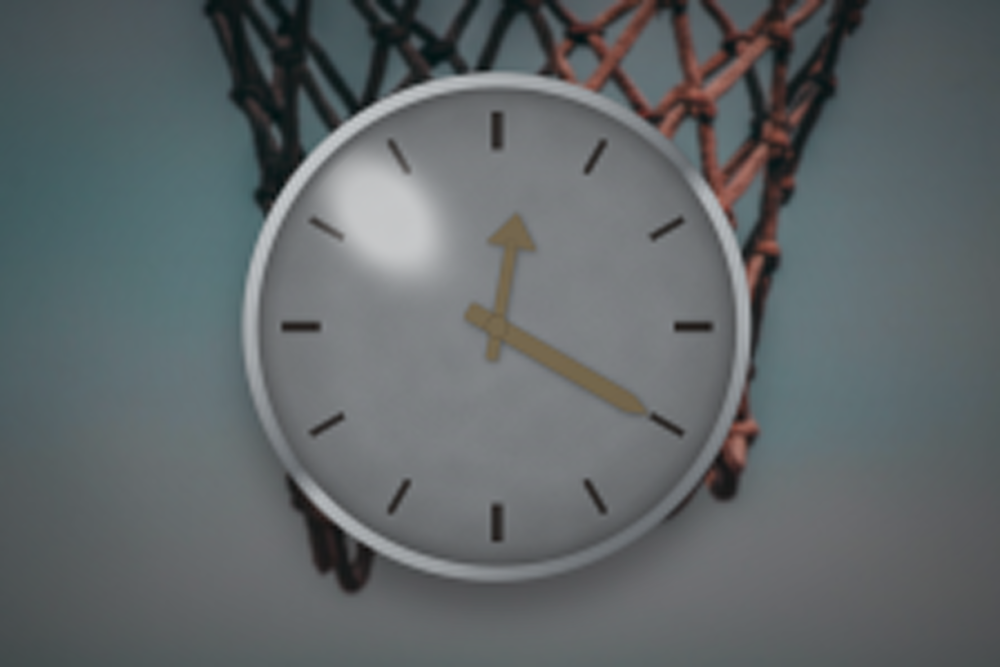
12:20
